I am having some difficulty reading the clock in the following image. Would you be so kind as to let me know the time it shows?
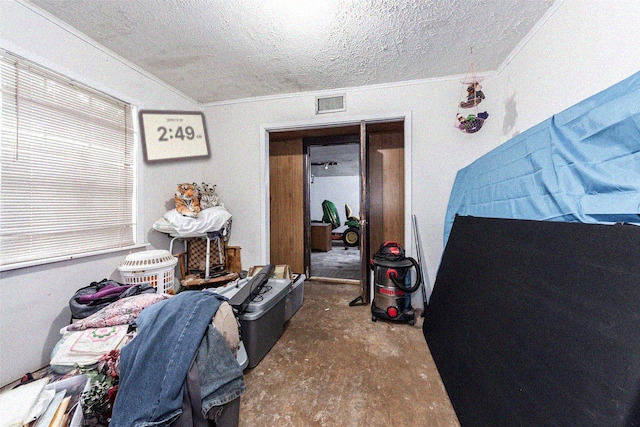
2:49
